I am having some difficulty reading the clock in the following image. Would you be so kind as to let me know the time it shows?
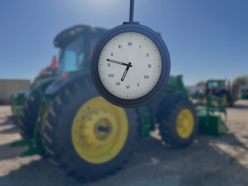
6:47
